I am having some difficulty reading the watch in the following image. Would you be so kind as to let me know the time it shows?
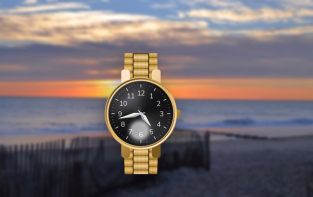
4:43
